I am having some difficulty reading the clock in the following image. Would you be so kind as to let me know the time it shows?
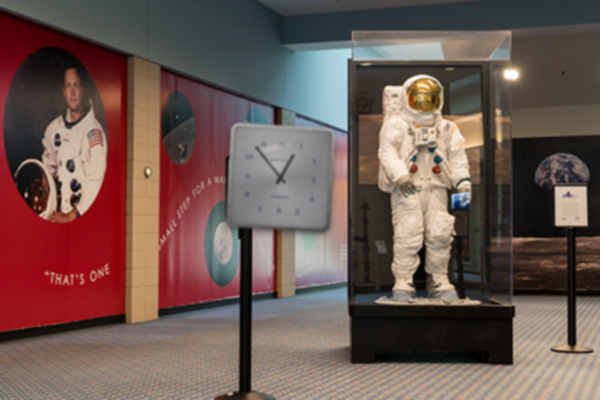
12:53
